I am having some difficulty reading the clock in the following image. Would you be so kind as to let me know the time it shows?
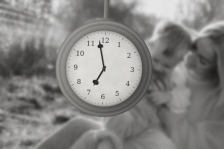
6:58
